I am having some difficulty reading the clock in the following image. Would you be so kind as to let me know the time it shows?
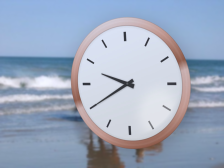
9:40
